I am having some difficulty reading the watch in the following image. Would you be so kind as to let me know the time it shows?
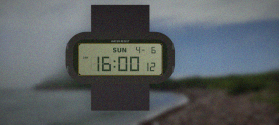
16:00:12
